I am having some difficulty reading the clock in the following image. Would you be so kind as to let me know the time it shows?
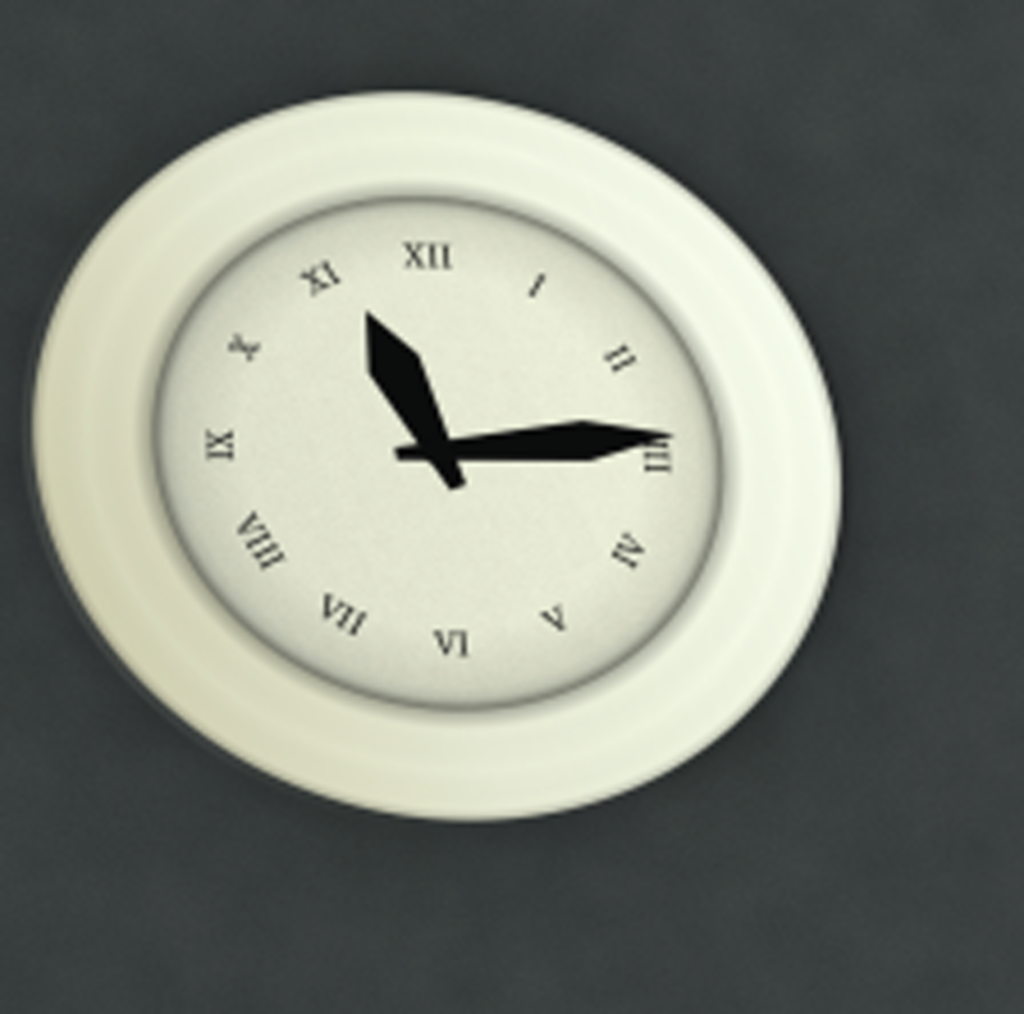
11:14
